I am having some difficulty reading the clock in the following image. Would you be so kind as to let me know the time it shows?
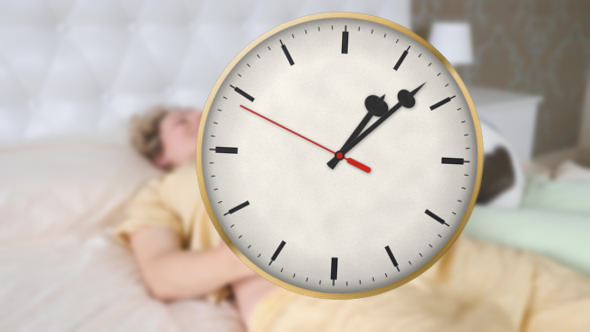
1:07:49
